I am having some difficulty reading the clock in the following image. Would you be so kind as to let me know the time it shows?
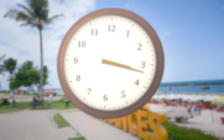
3:17
